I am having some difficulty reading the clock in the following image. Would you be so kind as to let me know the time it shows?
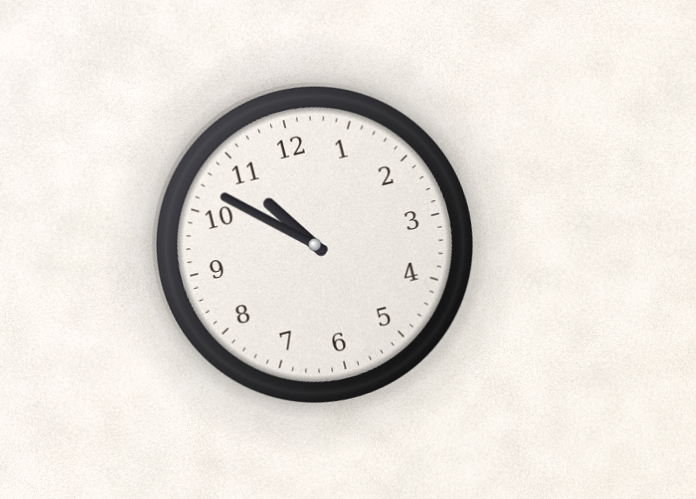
10:52
